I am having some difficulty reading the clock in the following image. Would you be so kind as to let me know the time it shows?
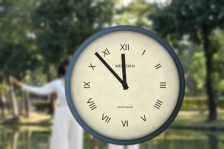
11:53
